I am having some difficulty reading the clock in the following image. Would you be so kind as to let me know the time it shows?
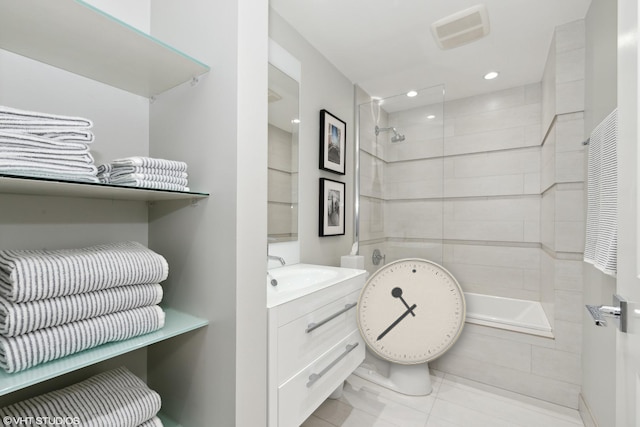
10:37
